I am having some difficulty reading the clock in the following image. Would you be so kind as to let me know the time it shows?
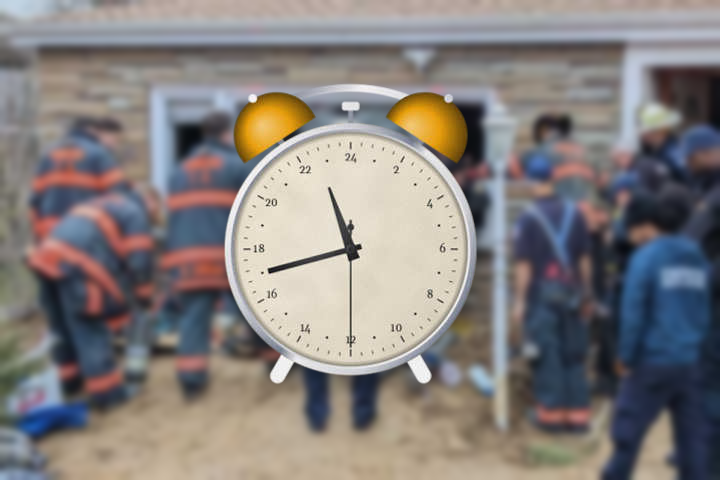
22:42:30
